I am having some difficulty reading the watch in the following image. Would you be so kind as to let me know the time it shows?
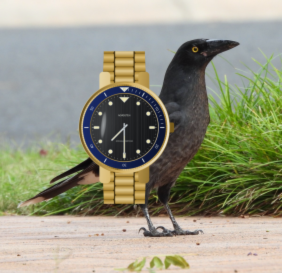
7:30
